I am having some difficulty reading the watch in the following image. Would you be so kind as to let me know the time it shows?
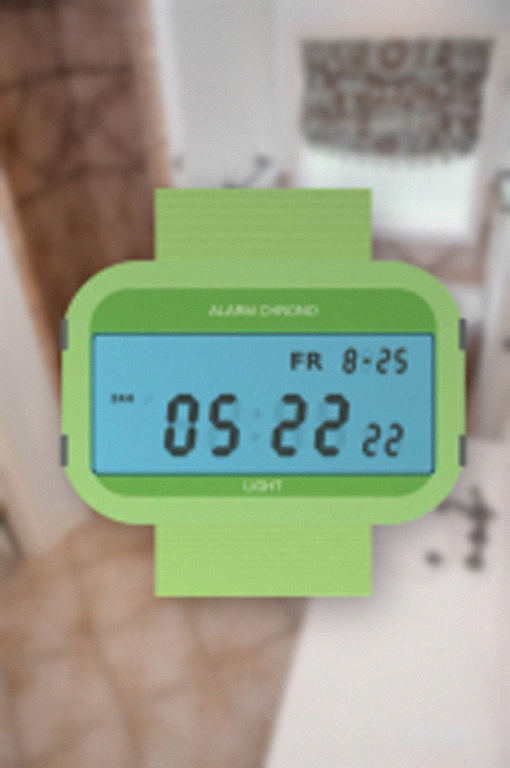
5:22:22
